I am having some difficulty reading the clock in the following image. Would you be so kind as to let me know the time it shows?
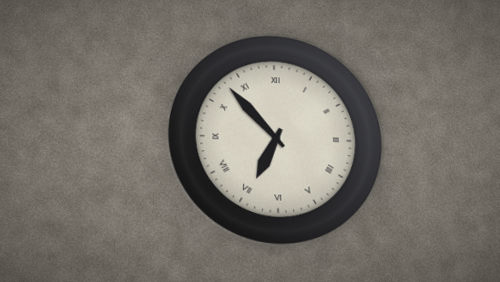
6:53
